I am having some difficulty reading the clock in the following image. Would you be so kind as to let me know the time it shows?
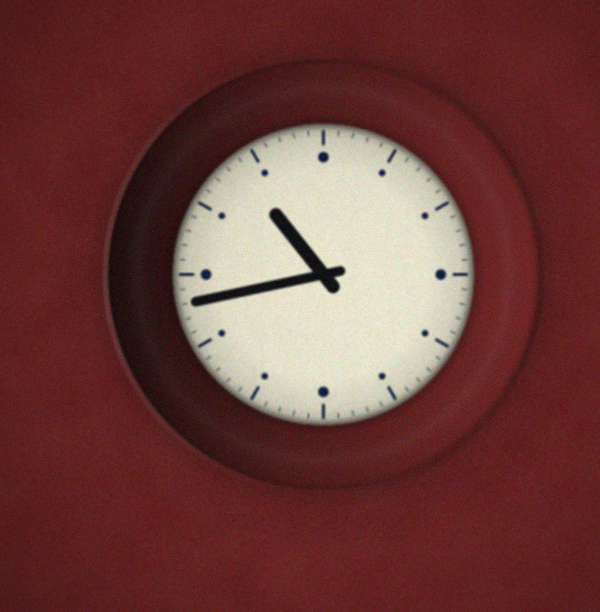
10:43
